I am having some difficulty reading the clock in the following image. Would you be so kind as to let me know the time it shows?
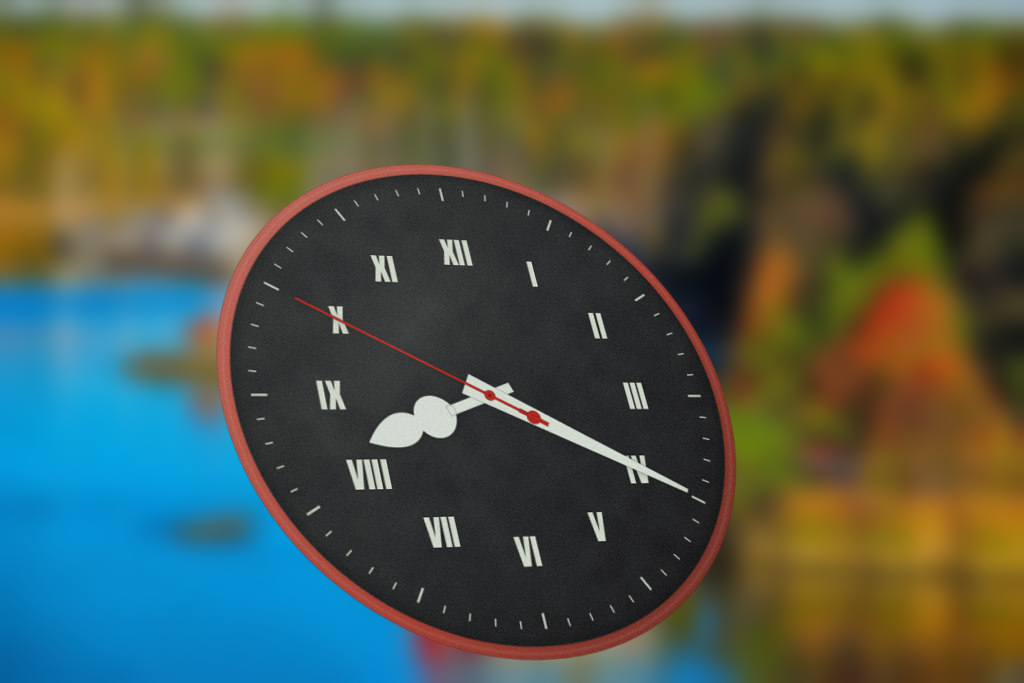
8:19:50
